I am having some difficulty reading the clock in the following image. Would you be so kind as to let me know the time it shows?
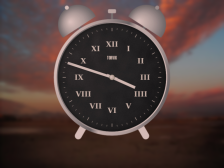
3:48
